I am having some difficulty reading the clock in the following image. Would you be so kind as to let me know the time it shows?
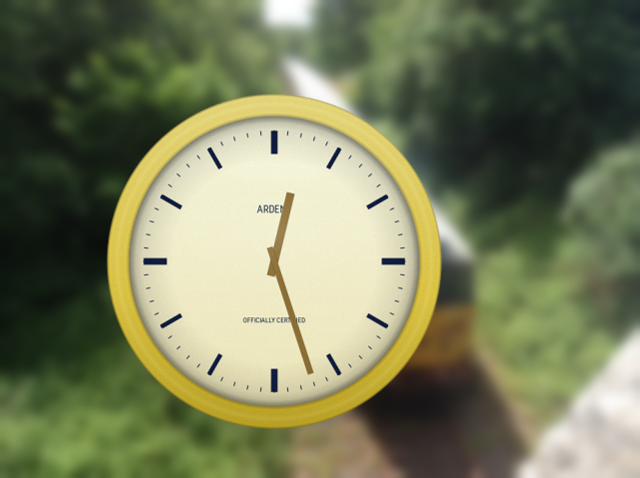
12:27
